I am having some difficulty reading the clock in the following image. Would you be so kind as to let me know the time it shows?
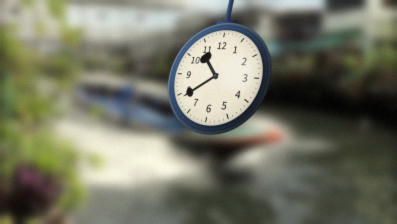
10:39
